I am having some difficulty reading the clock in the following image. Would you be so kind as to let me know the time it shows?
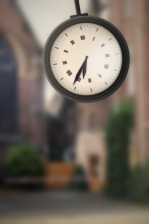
6:36
